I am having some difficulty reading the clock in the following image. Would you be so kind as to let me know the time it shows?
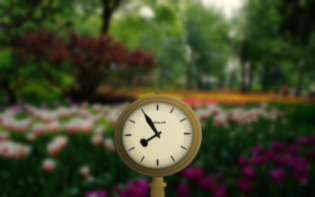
7:55
